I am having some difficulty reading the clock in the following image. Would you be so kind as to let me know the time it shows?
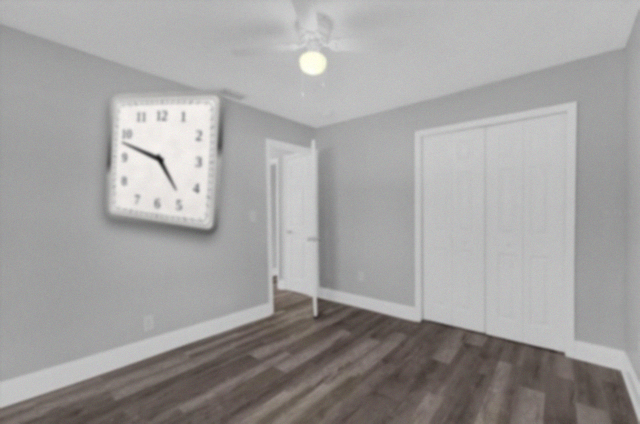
4:48
